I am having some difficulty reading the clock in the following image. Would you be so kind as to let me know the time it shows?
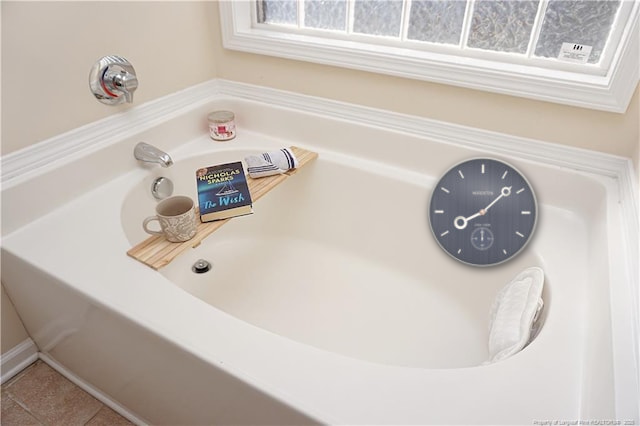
8:08
